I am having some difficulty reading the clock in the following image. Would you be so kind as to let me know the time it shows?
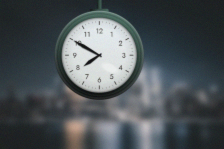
7:50
